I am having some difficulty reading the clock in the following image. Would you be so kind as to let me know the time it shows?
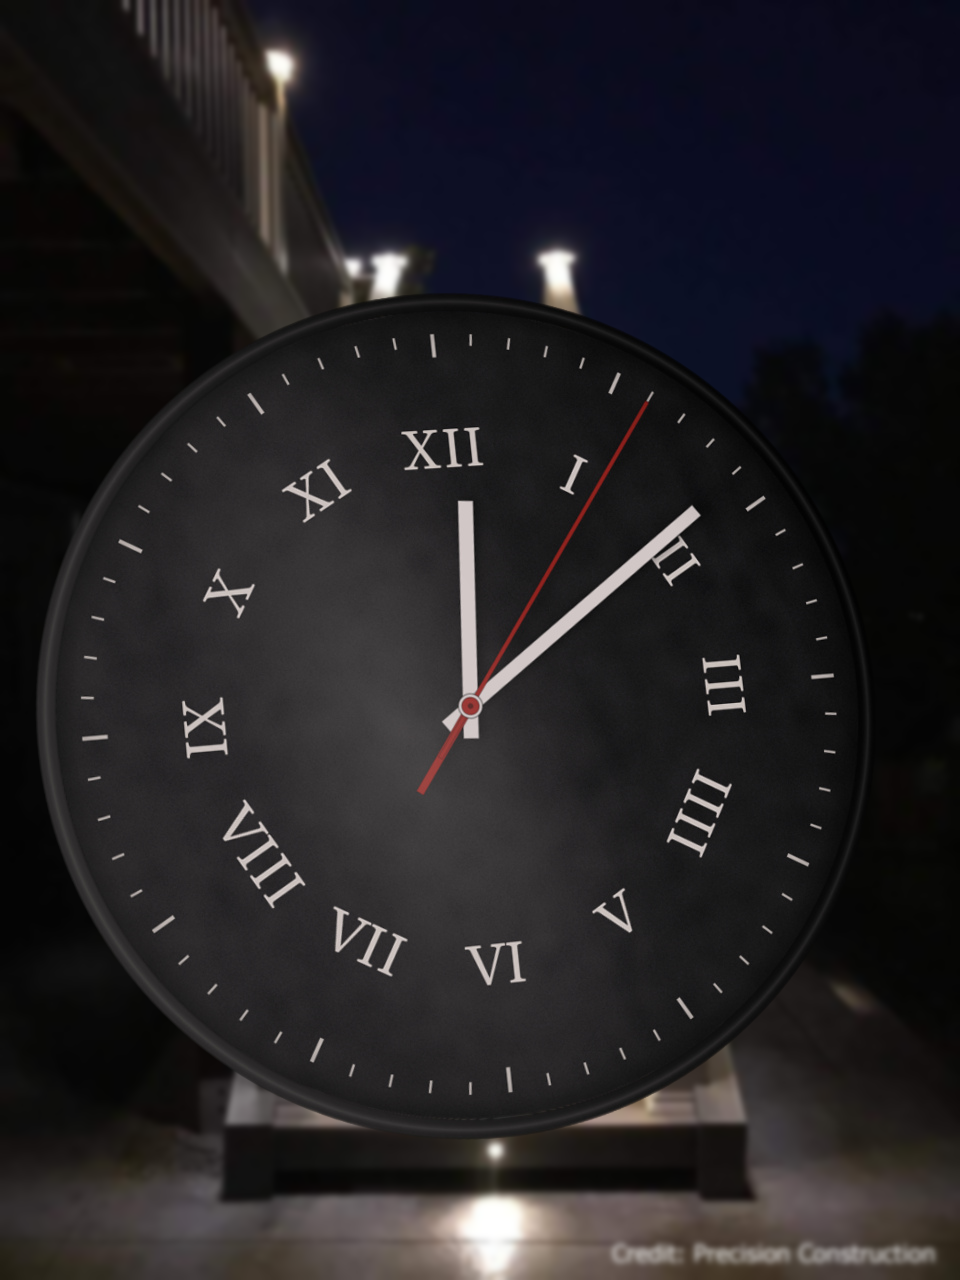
12:09:06
